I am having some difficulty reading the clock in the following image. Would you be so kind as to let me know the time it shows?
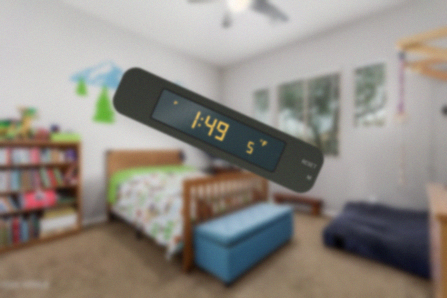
1:49
